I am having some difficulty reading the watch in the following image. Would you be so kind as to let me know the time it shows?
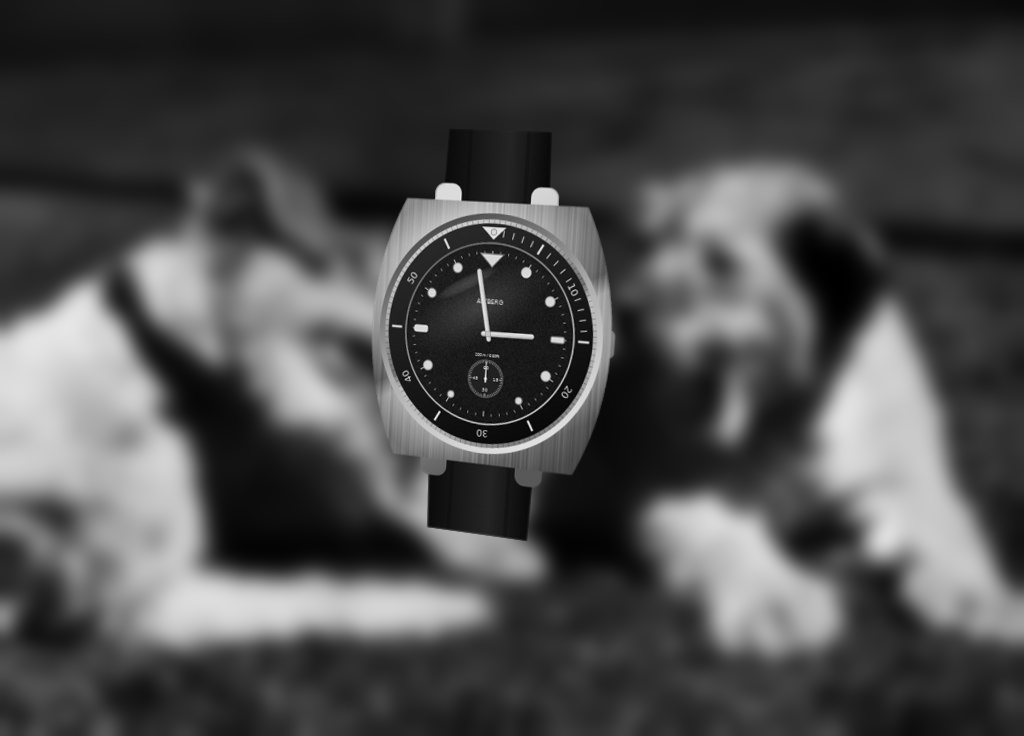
2:58
